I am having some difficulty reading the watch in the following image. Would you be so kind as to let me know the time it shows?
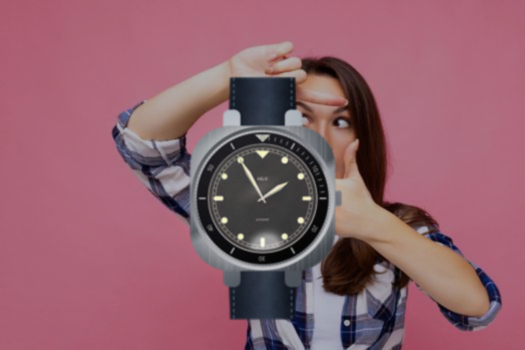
1:55
